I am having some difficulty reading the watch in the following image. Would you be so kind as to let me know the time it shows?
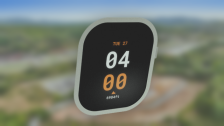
4:00
